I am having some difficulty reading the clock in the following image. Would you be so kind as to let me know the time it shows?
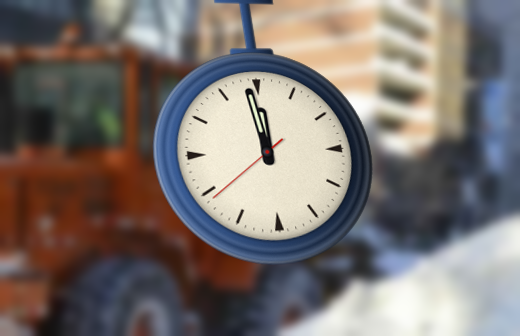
11:58:39
